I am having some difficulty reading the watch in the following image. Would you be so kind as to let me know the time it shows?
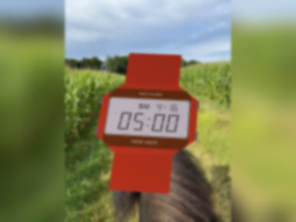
5:00
